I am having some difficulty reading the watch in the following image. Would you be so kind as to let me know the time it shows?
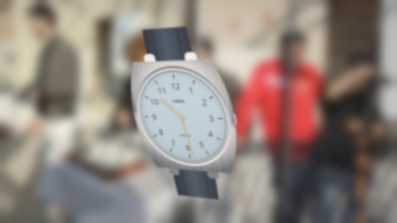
10:29
